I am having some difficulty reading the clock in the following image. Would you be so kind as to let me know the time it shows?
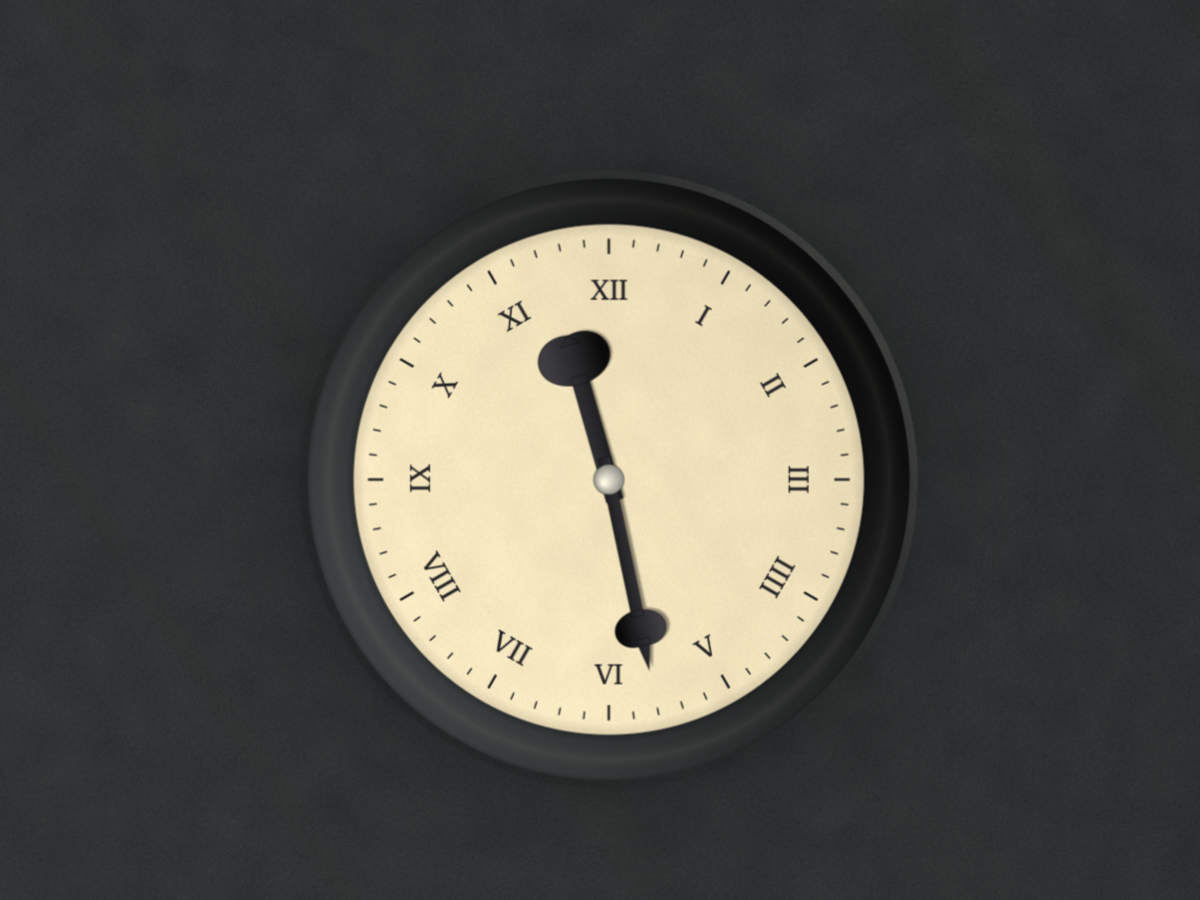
11:28
